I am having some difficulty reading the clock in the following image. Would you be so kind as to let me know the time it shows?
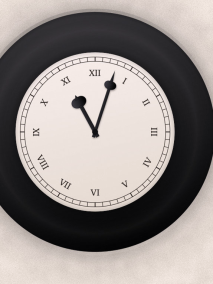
11:03
